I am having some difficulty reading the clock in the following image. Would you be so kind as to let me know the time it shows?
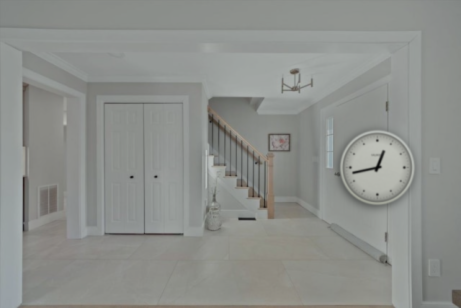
12:43
